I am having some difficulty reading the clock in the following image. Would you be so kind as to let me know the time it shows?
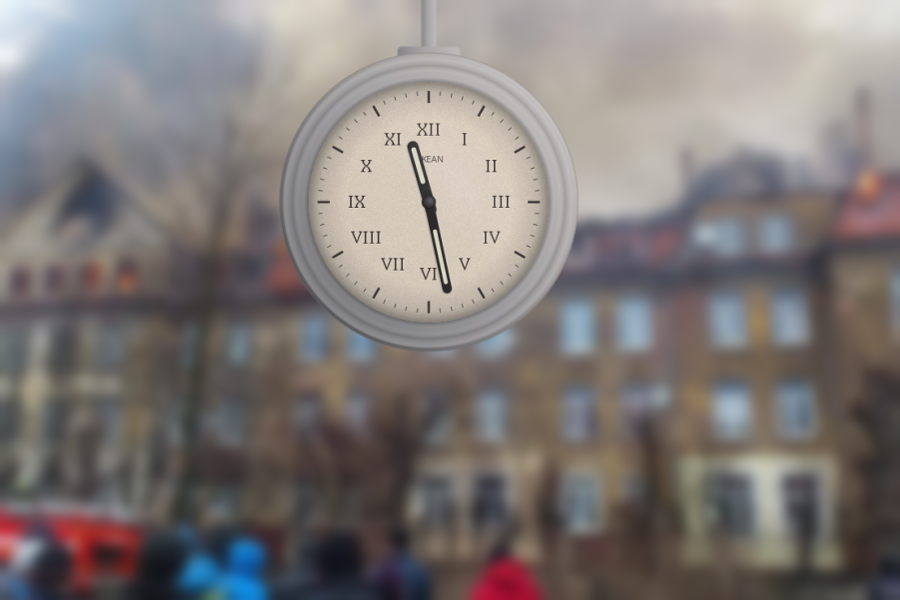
11:28
